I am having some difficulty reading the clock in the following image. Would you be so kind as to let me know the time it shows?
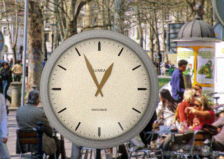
12:56
